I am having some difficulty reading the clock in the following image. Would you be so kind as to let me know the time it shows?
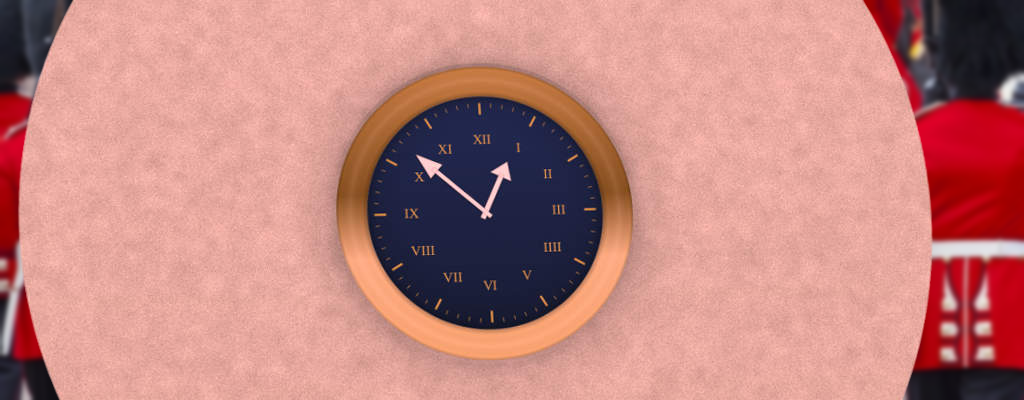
12:52
